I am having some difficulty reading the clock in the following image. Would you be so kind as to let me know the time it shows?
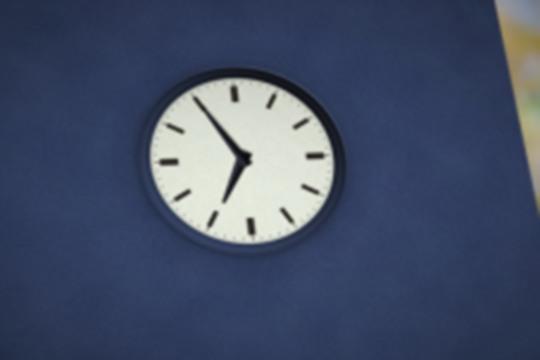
6:55
